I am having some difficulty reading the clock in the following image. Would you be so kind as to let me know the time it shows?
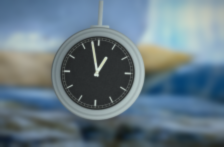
12:58
